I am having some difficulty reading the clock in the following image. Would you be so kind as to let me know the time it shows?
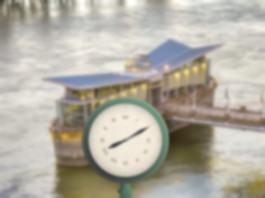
8:10
